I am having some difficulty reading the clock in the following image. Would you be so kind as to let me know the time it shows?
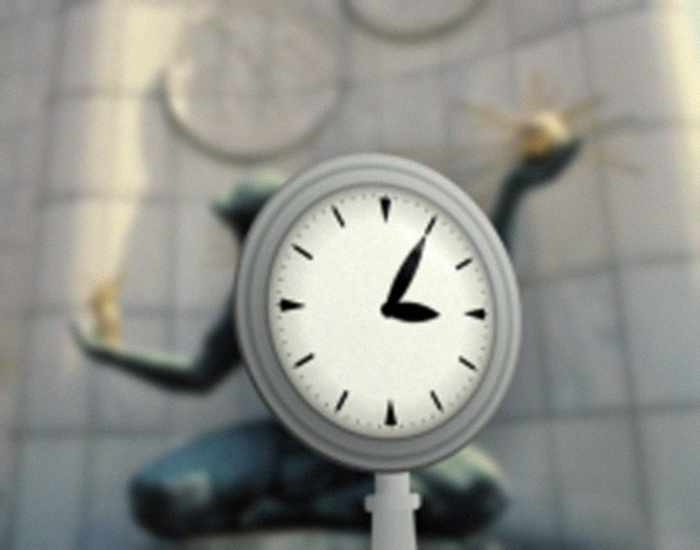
3:05
